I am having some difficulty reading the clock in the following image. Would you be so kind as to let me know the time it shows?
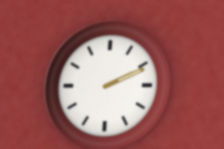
2:11
